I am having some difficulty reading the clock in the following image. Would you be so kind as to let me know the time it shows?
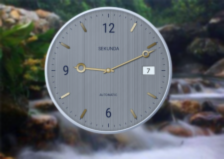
9:11
